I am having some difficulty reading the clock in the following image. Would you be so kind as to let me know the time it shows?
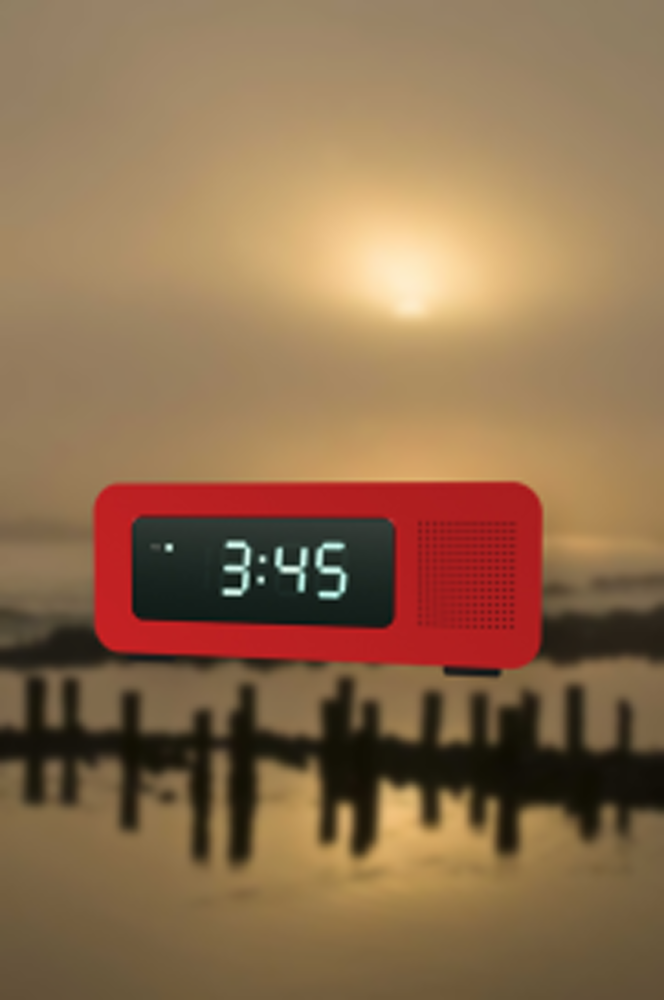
3:45
